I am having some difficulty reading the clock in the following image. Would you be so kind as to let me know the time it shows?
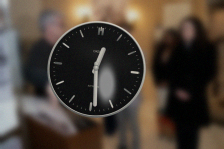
12:29
